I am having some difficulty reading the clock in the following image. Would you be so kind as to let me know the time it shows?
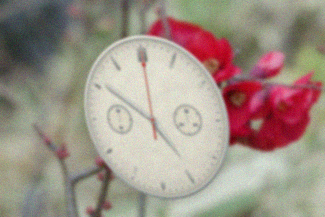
4:51
